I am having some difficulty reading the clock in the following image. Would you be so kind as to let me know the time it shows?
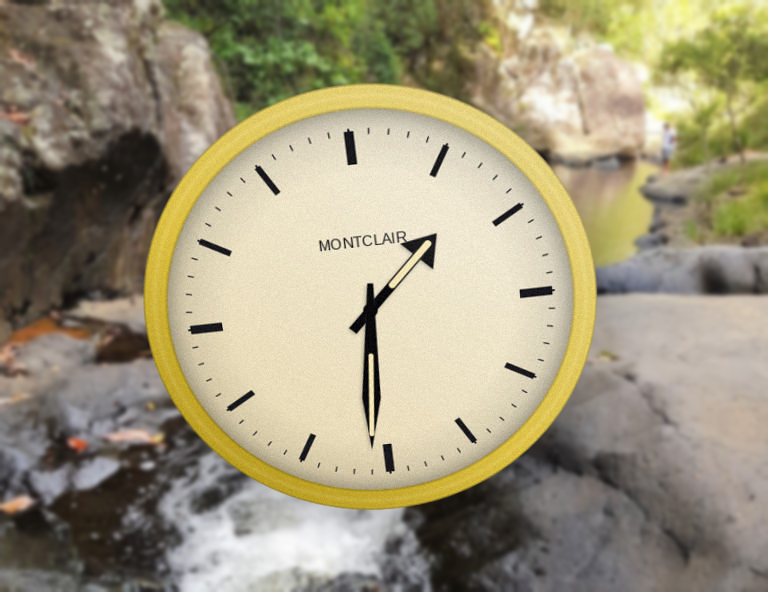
1:31
